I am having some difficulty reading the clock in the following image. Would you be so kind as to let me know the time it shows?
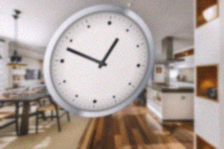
12:48
